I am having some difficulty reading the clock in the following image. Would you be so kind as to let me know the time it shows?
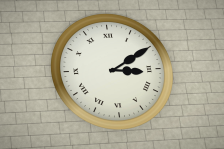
3:10
